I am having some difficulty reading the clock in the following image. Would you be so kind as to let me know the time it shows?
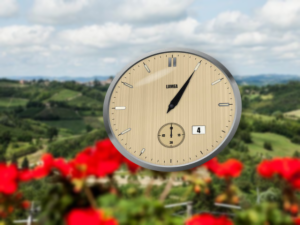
1:05
